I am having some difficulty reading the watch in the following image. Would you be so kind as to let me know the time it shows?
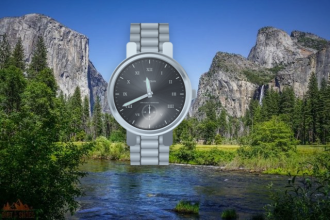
11:41
